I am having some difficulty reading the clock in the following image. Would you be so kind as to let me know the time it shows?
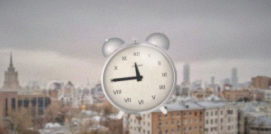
11:45
